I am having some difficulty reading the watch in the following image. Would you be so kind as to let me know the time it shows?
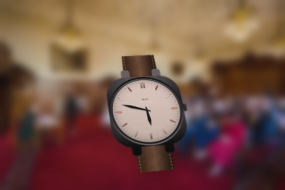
5:48
